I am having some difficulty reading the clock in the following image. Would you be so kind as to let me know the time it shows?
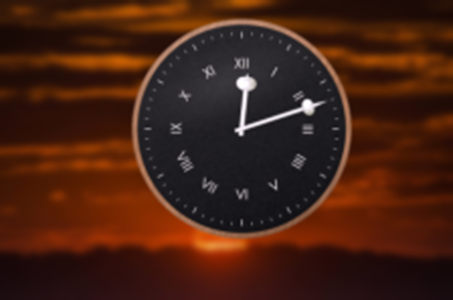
12:12
